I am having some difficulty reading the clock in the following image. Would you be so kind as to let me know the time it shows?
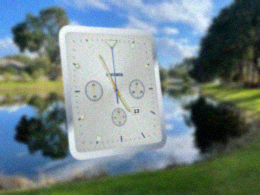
4:56
